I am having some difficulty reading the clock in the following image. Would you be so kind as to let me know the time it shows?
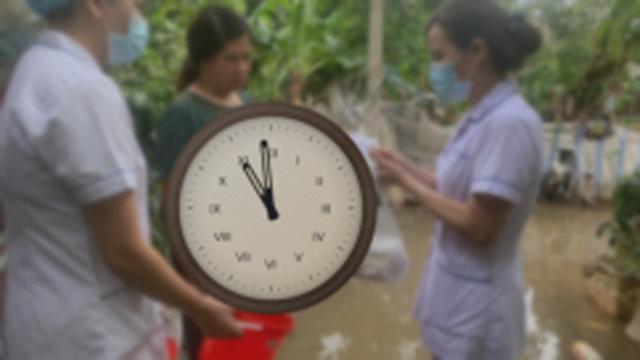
10:59
